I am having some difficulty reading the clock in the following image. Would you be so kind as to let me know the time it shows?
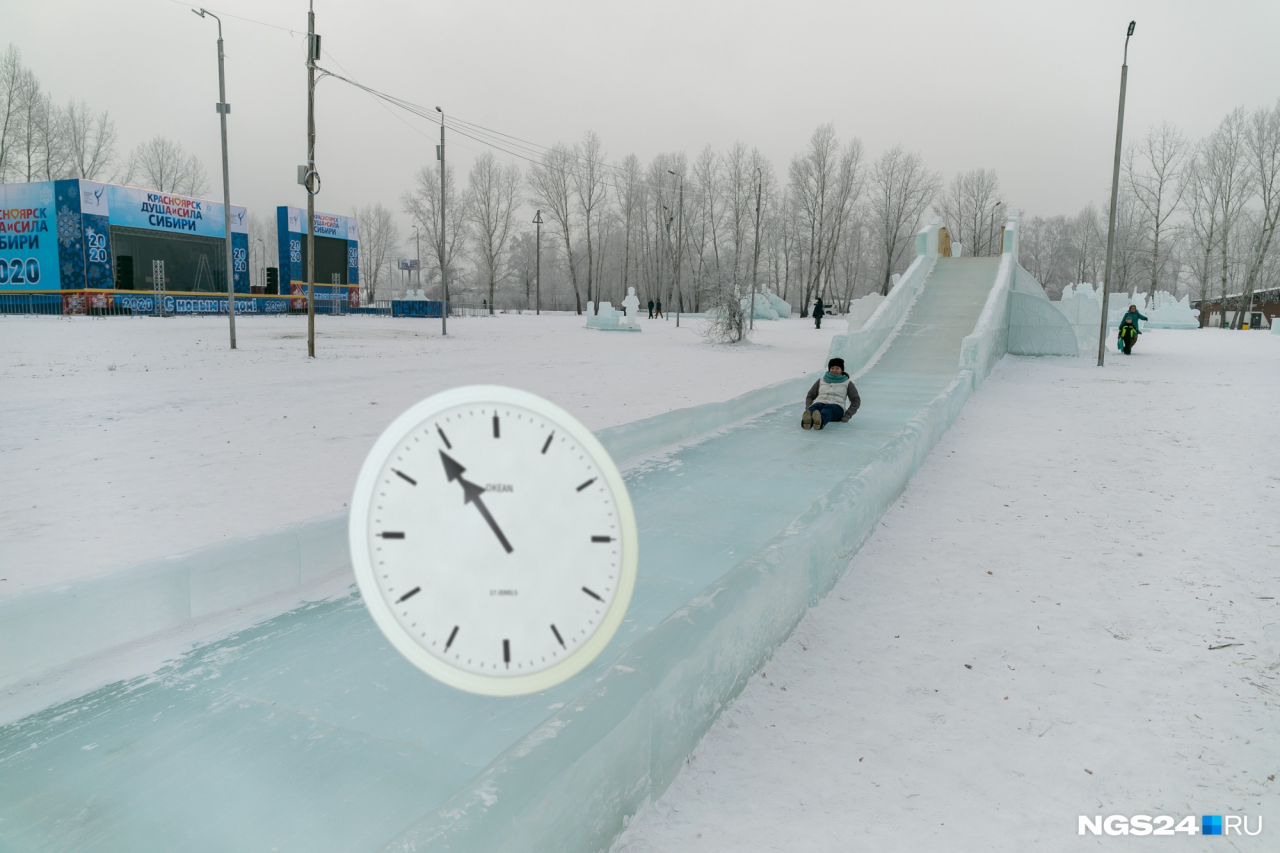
10:54
